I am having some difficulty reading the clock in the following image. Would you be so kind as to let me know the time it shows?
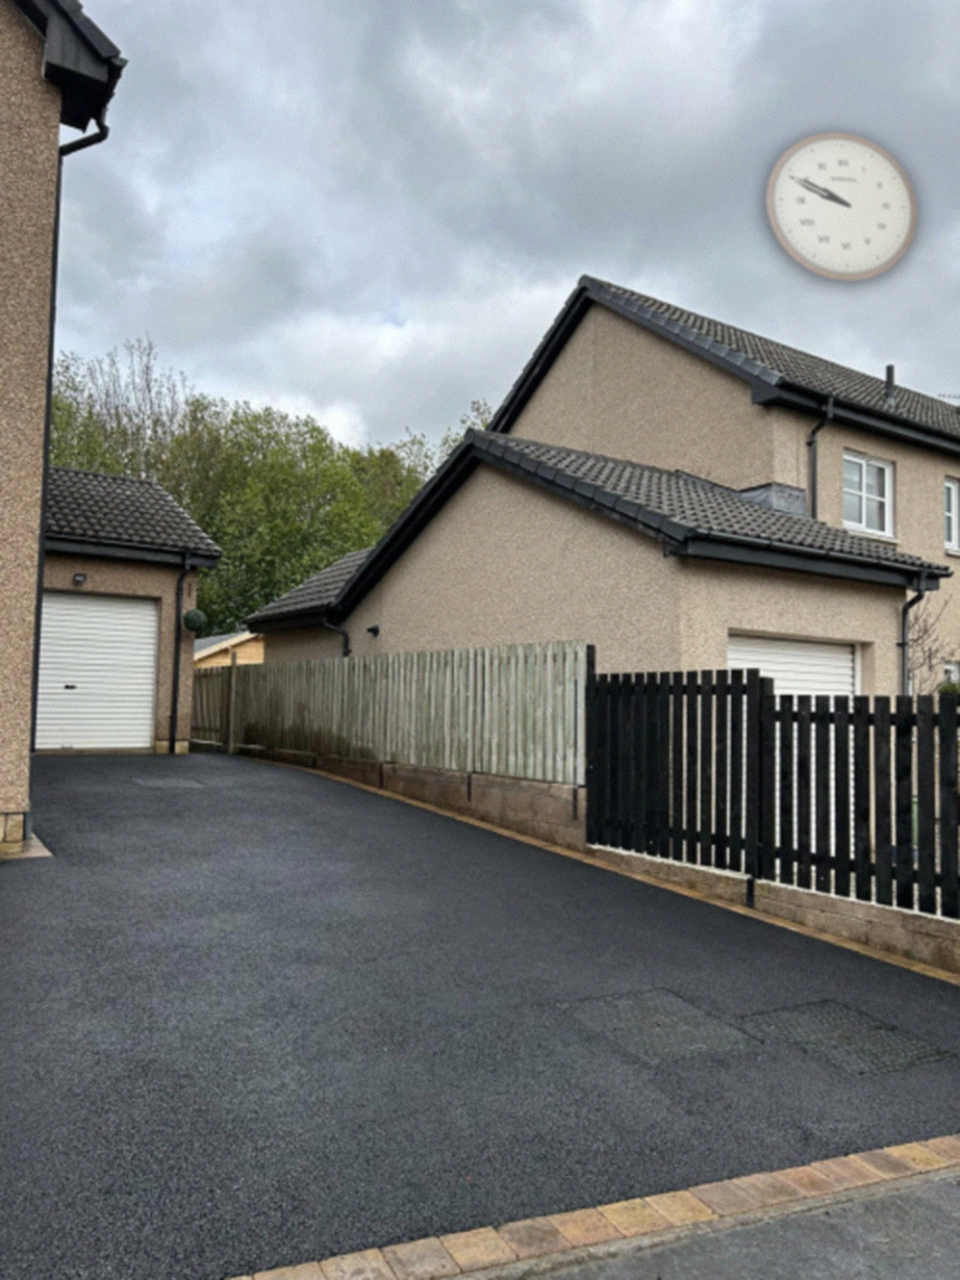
9:49
